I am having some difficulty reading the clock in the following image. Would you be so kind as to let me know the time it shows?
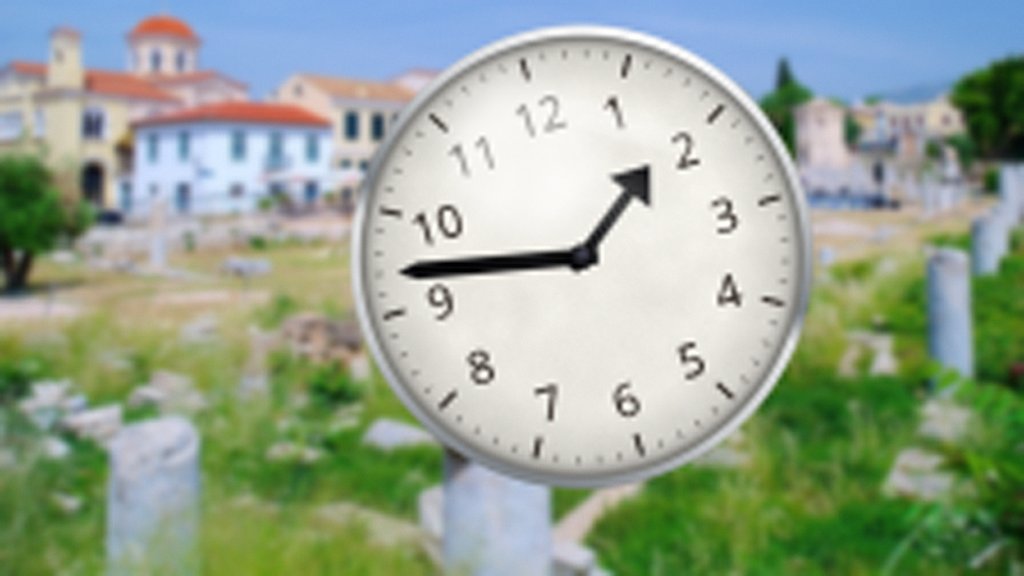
1:47
